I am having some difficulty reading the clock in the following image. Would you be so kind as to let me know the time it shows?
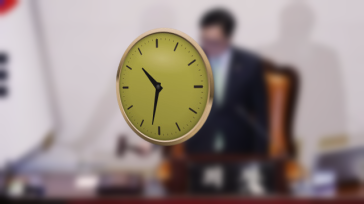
10:32
